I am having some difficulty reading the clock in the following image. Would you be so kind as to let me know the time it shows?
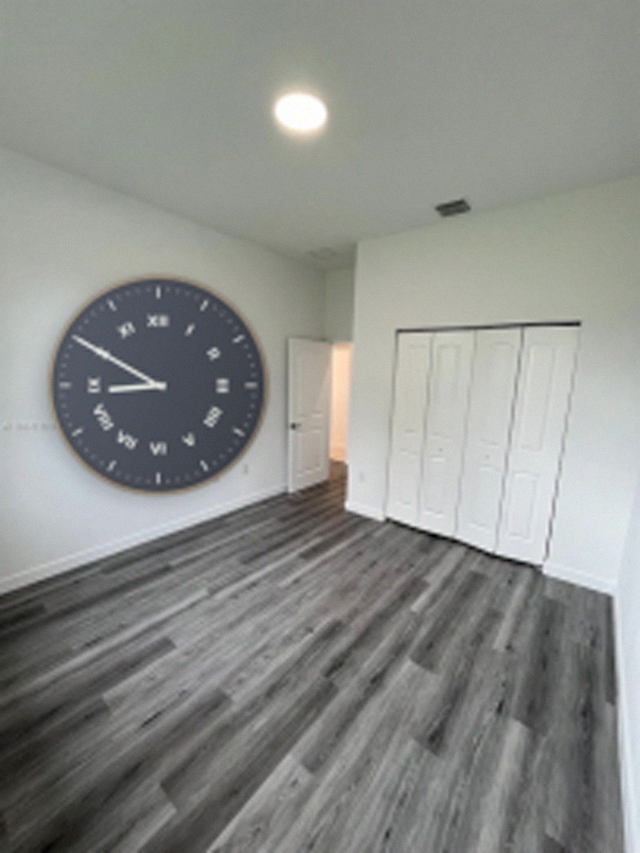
8:50
